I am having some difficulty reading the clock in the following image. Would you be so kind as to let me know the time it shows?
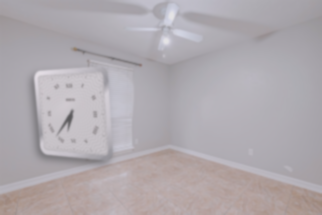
6:37
